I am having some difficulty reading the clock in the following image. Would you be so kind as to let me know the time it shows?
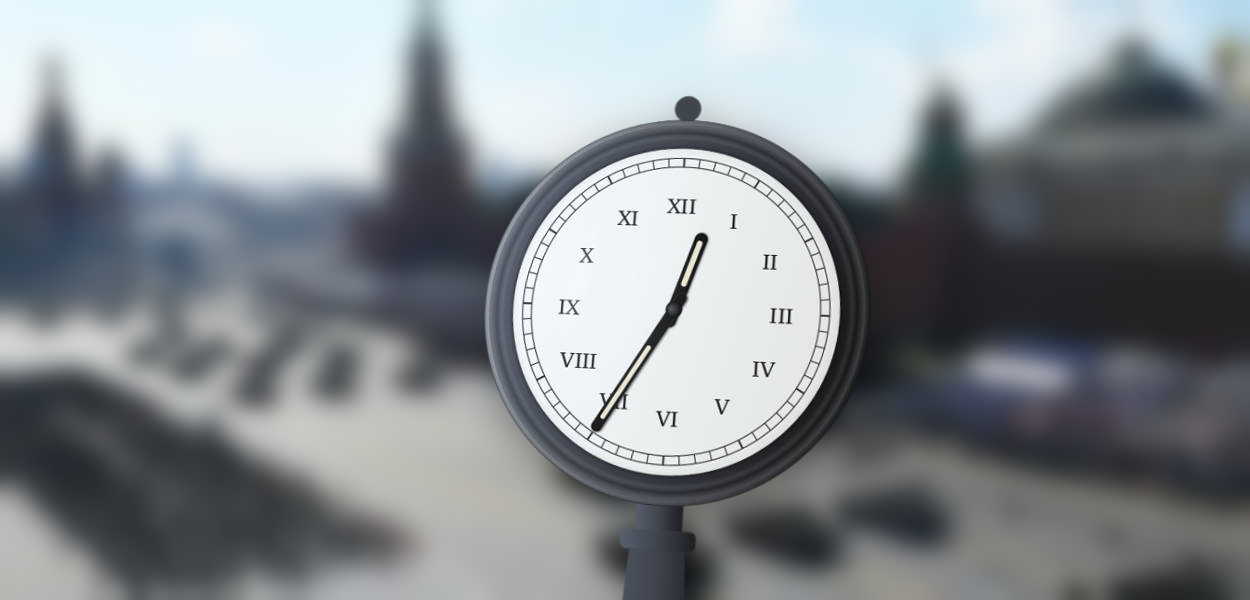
12:35
